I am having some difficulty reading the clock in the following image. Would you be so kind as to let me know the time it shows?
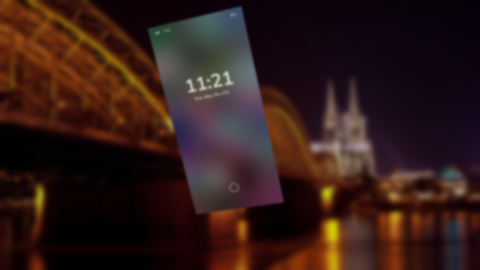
11:21
